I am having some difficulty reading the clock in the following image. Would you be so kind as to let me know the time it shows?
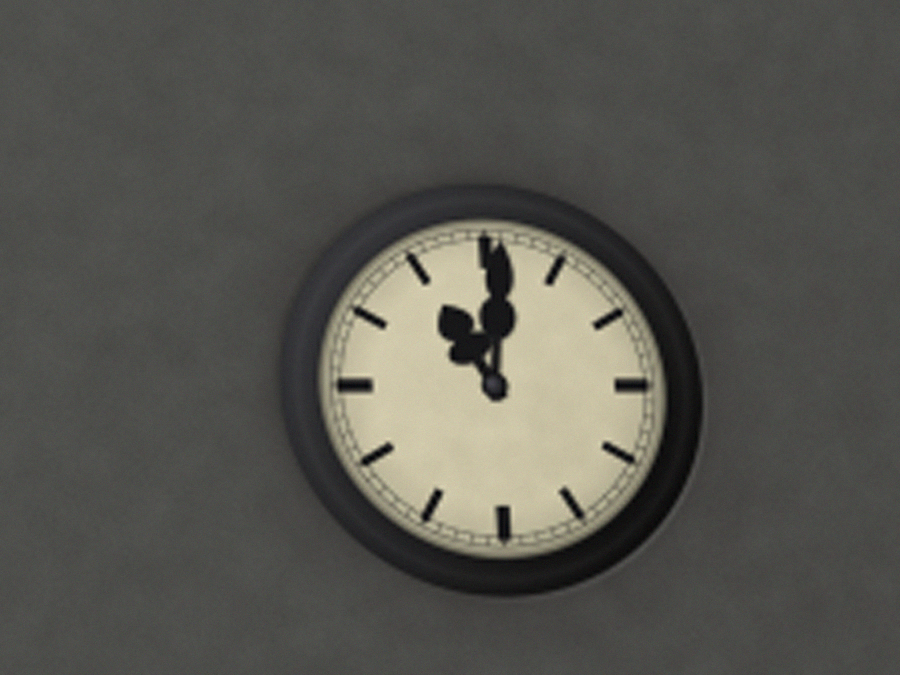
11:01
